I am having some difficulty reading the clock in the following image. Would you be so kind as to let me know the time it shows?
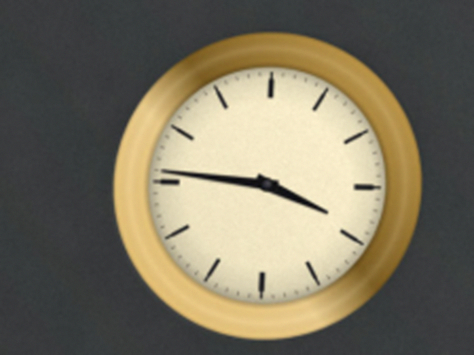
3:46
